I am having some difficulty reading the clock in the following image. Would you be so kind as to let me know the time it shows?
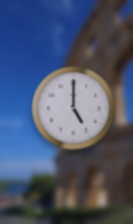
5:00
